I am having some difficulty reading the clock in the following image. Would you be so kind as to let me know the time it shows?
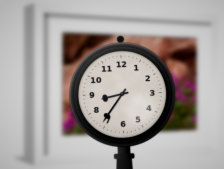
8:36
